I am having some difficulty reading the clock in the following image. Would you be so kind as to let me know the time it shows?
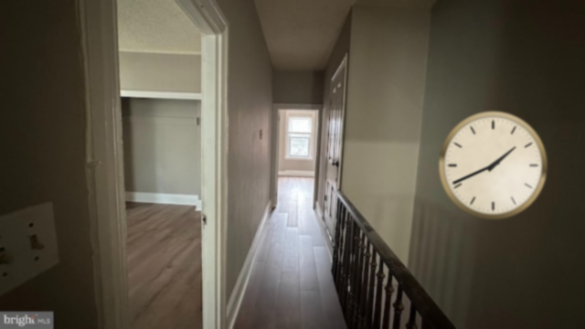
1:41
